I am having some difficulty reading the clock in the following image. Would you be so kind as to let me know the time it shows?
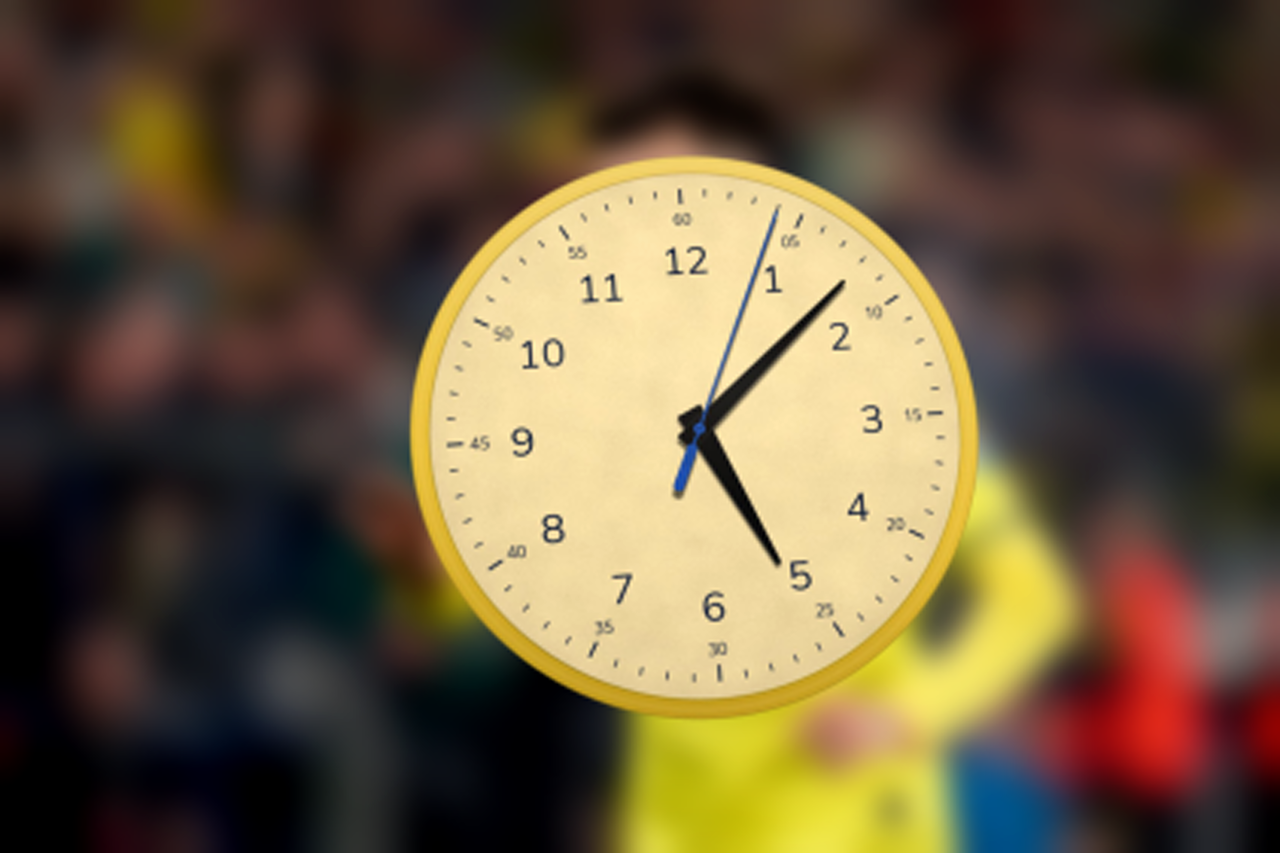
5:08:04
